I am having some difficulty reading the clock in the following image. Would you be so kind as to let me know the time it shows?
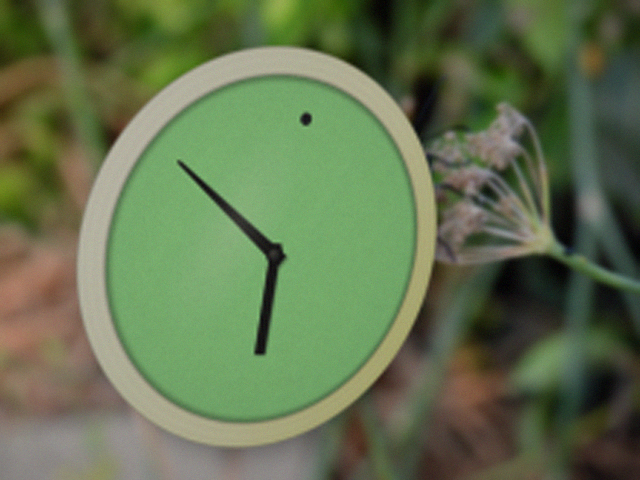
5:50
